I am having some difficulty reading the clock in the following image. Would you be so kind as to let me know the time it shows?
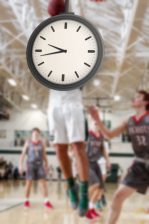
9:43
